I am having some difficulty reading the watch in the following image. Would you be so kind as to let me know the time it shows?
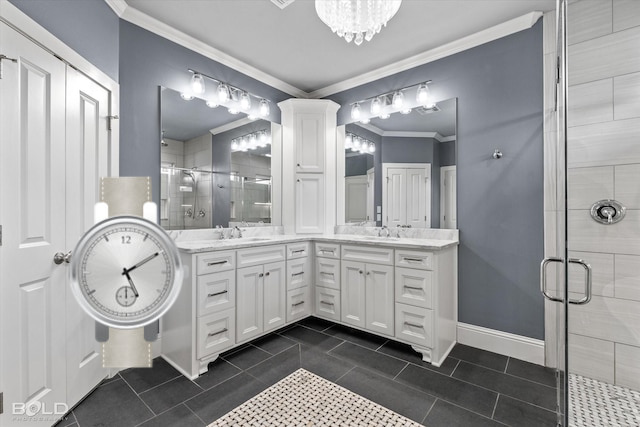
5:10
